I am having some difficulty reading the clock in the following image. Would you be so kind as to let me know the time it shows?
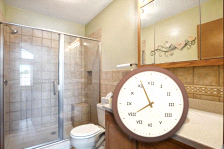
7:56
